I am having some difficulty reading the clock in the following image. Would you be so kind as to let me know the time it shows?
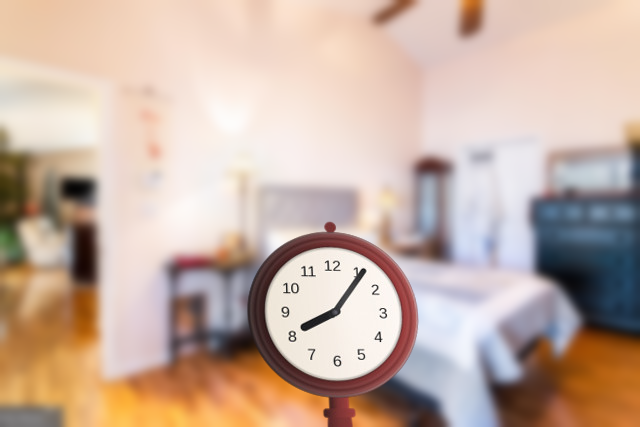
8:06
